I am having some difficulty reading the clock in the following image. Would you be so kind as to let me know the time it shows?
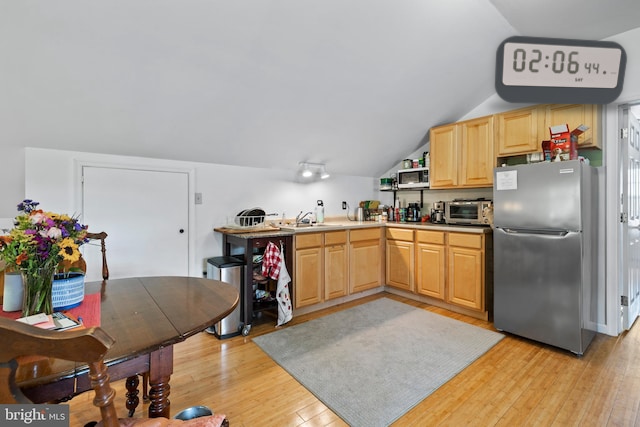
2:06:44
